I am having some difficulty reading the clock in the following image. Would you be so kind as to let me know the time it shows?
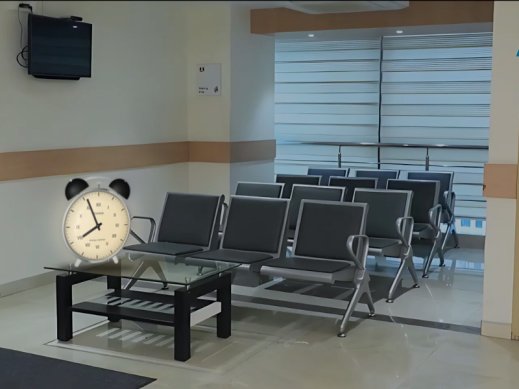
7:56
